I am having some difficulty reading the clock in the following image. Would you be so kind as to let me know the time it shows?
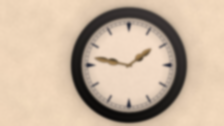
1:47
